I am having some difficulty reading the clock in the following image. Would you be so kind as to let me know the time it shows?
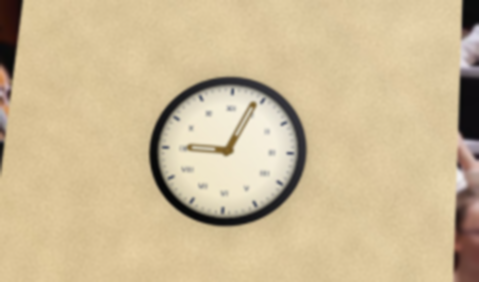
9:04
